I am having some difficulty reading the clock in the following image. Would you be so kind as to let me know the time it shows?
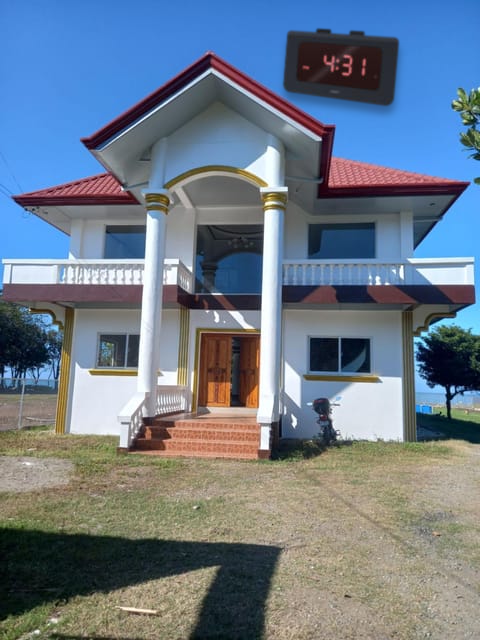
4:31
